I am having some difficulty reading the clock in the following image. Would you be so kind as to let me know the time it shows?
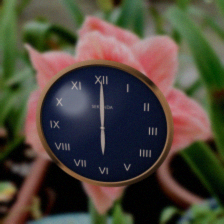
6:00
